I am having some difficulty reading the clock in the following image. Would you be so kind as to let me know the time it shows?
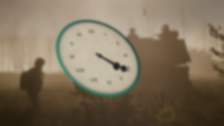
4:21
